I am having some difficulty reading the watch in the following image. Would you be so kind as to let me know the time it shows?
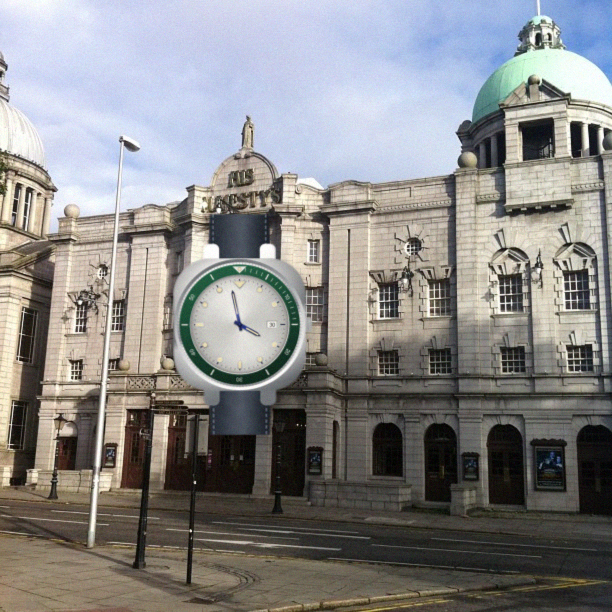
3:58
